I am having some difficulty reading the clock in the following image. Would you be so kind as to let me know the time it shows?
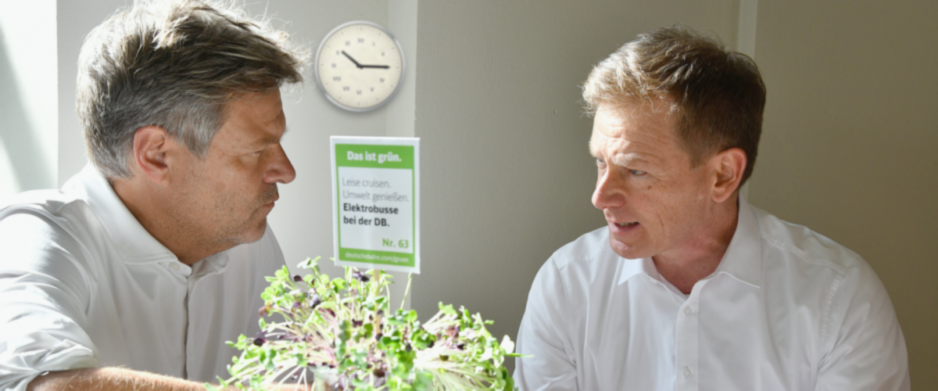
10:15
